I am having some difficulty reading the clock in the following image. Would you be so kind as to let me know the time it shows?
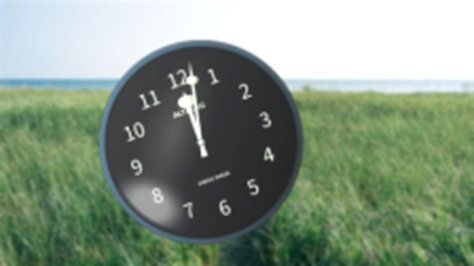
12:02
